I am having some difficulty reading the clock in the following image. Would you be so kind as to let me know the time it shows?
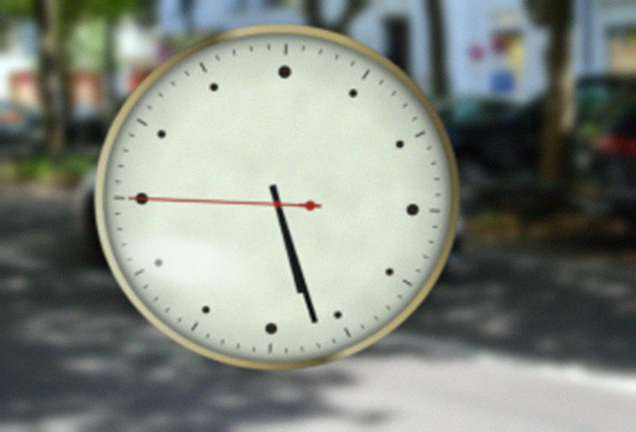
5:26:45
